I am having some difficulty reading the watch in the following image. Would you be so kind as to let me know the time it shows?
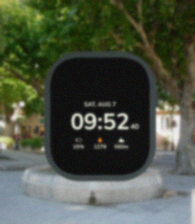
9:52
